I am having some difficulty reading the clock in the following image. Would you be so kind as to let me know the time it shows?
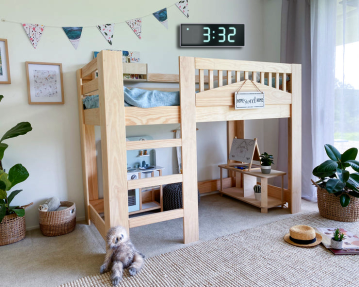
3:32
